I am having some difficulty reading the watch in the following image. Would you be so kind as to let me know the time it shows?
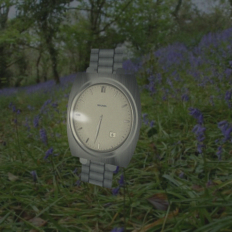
6:32
